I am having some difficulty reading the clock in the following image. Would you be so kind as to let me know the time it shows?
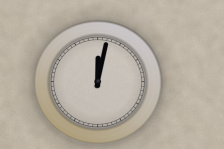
12:02
